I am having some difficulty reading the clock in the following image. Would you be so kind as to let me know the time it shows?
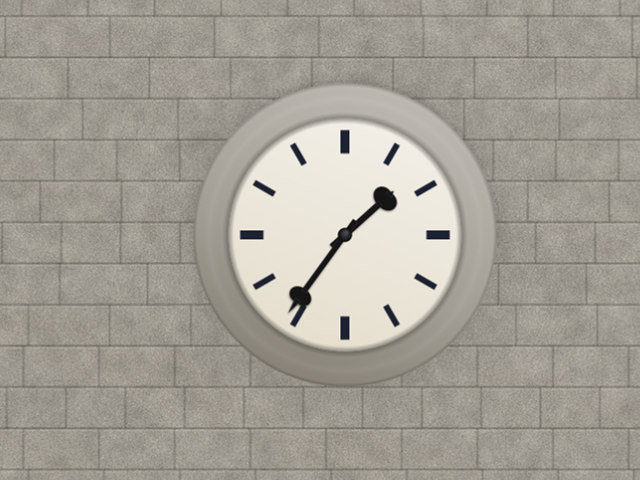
1:36
